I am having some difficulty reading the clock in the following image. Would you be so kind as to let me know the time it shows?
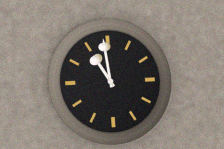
10:59
